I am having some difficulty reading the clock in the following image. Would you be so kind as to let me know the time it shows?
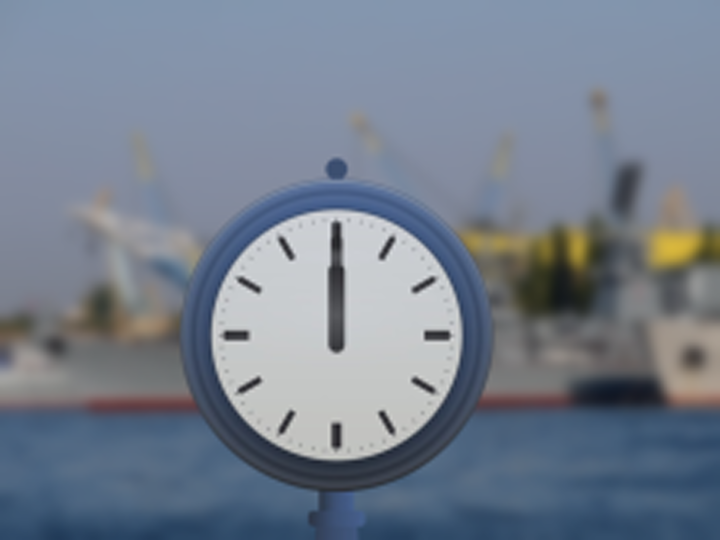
12:00
